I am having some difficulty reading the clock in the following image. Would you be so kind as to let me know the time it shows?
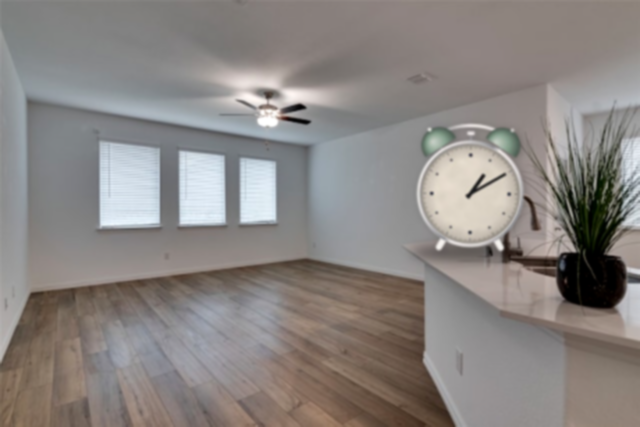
1:10
